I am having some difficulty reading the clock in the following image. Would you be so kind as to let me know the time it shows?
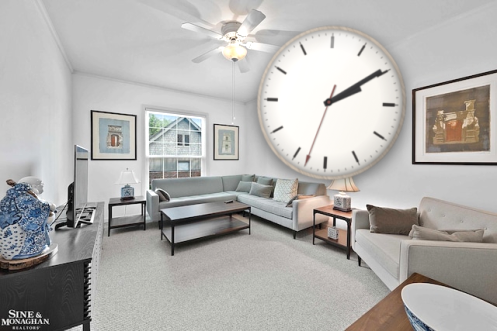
2:09:33
